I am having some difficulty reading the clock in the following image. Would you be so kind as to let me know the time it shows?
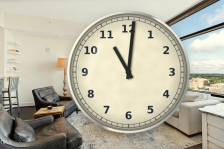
11:01
